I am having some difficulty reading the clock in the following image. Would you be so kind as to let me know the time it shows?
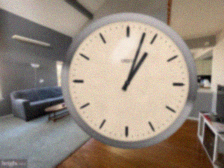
1:03
